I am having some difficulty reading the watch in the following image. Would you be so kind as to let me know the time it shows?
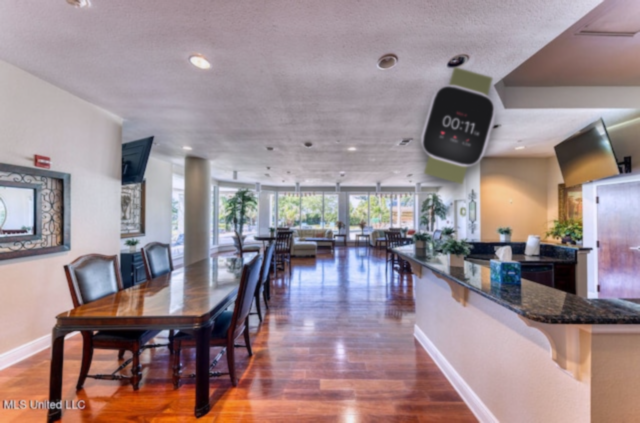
0:11
